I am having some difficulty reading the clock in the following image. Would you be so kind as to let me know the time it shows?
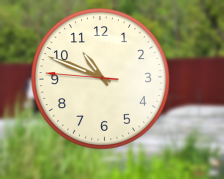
10:48:46
